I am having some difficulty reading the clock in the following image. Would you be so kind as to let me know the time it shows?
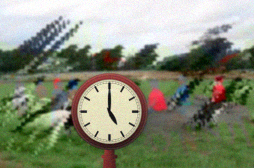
5:00
